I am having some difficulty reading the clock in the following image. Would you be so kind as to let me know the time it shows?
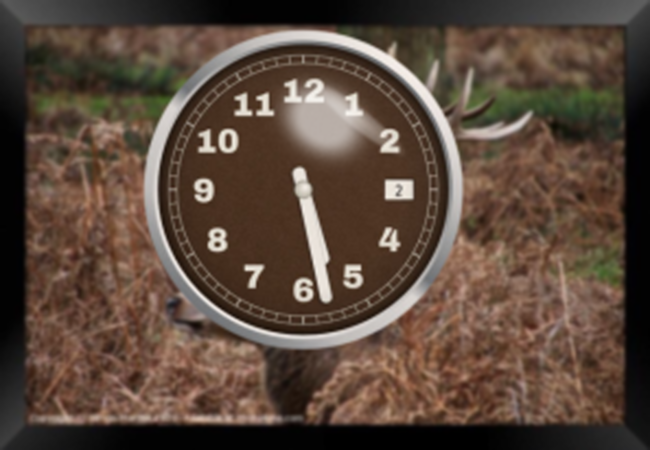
5:28
